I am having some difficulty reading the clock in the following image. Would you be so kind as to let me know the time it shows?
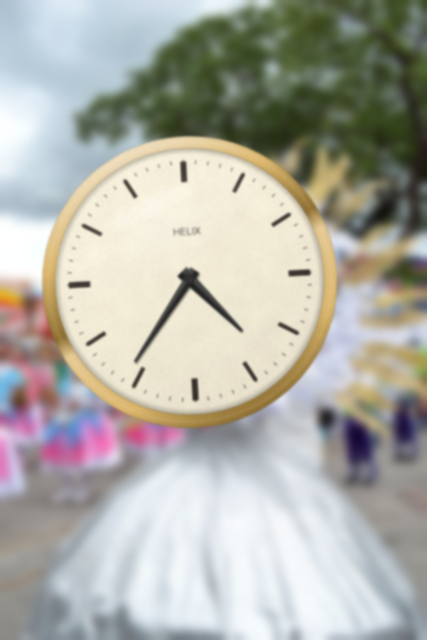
4:36
